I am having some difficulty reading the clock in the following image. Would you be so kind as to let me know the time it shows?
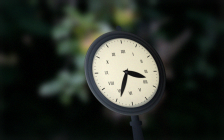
3:34
